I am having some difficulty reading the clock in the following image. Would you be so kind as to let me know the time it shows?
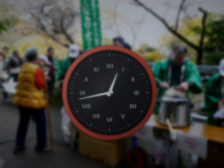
12:43
